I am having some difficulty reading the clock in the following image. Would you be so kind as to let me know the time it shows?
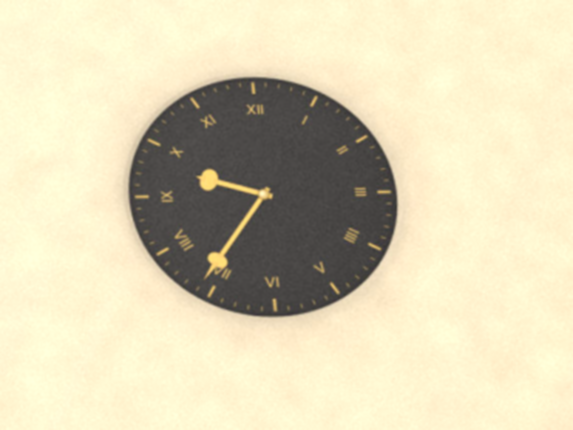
9:36
